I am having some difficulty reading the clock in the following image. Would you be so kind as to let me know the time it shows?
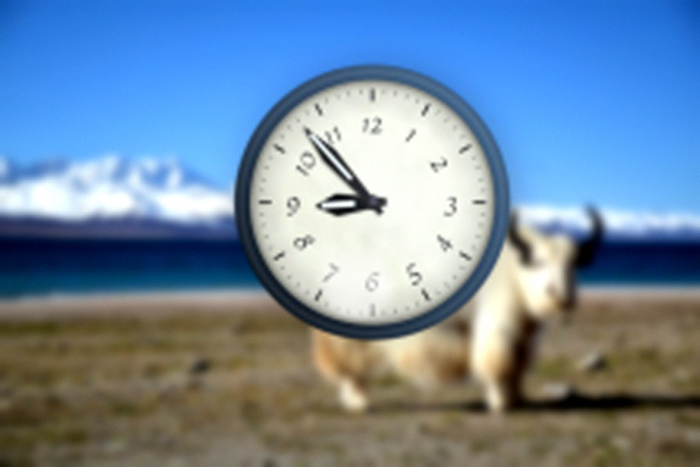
8:53
